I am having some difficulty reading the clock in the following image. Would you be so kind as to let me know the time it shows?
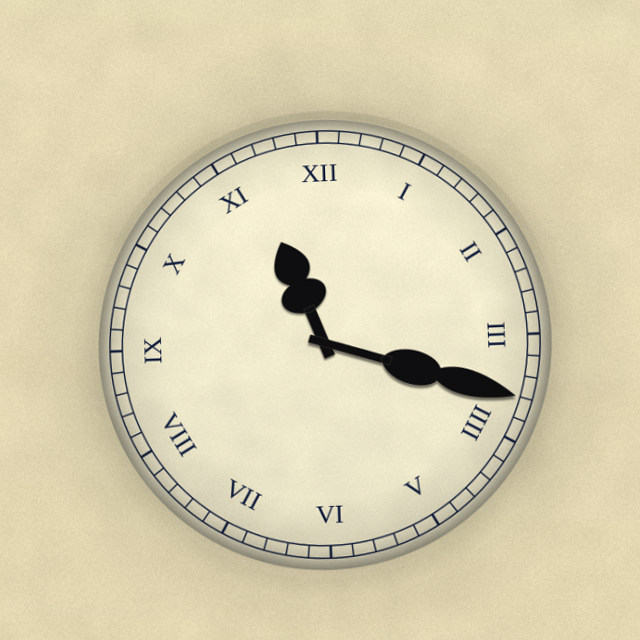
11:18
